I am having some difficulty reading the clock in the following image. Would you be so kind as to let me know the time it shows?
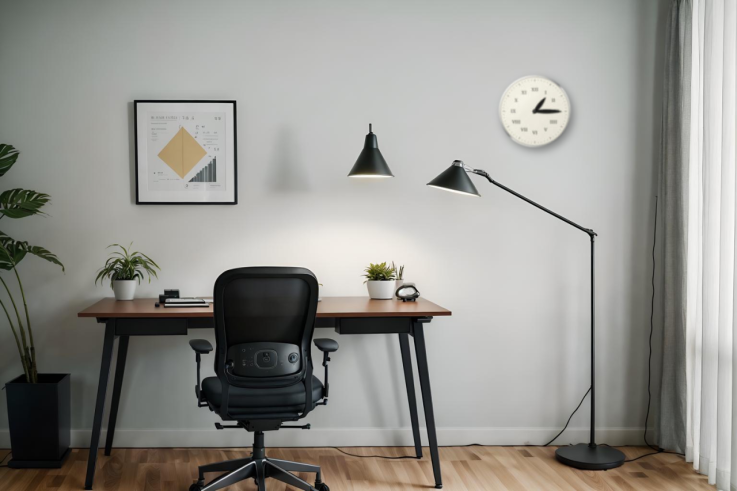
1:15
